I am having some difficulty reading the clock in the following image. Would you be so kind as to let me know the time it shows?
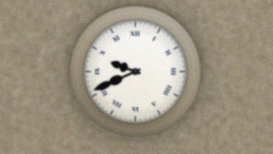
9:41
